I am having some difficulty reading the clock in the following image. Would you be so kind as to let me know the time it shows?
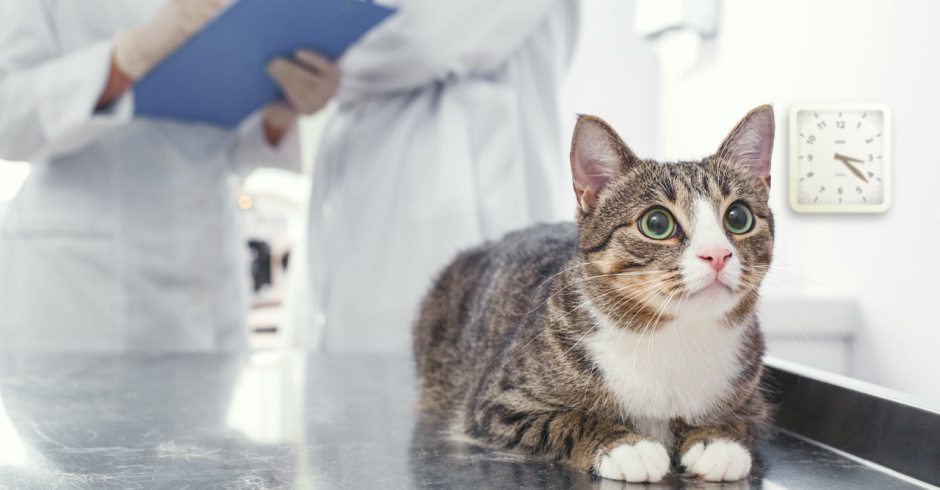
3:22
